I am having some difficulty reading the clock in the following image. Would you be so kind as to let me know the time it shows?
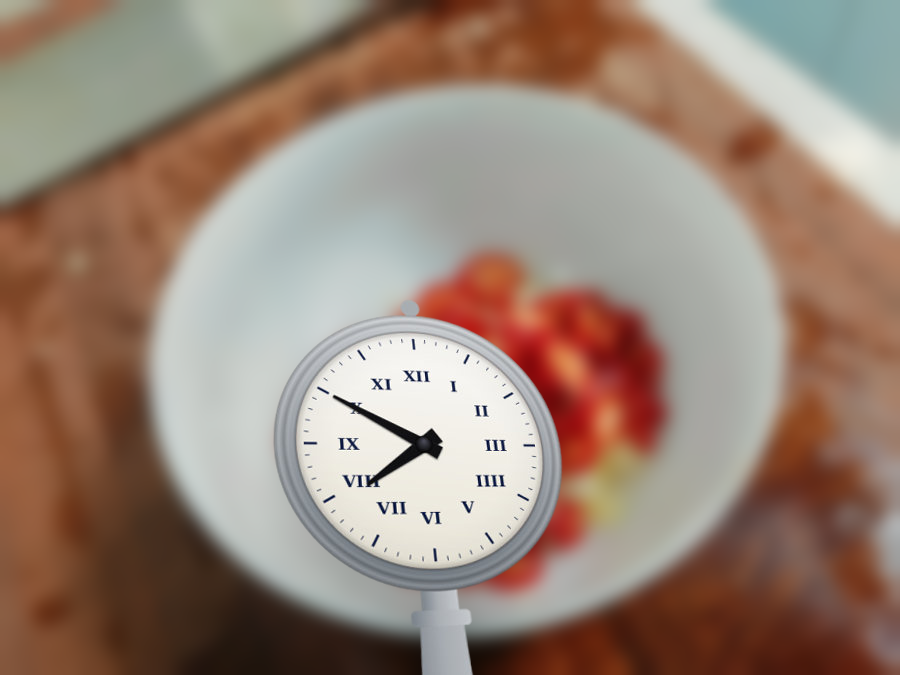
7:50
